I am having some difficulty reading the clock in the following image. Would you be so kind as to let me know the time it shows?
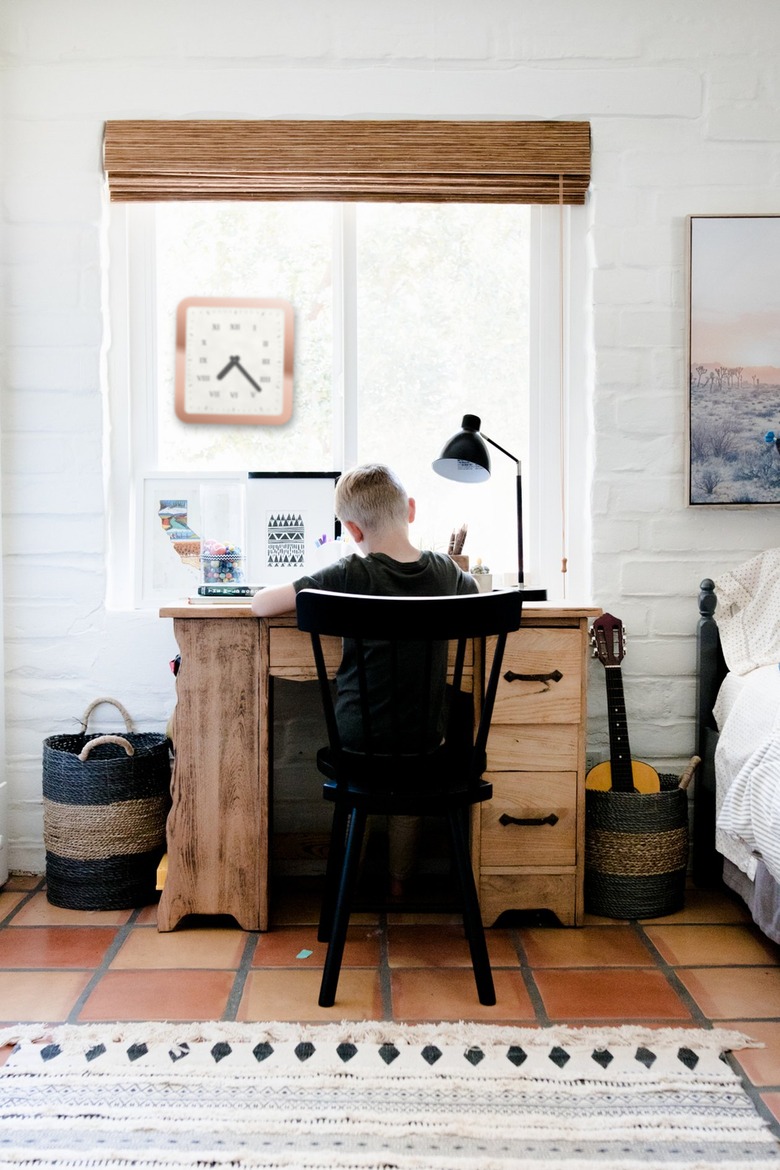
7:23
